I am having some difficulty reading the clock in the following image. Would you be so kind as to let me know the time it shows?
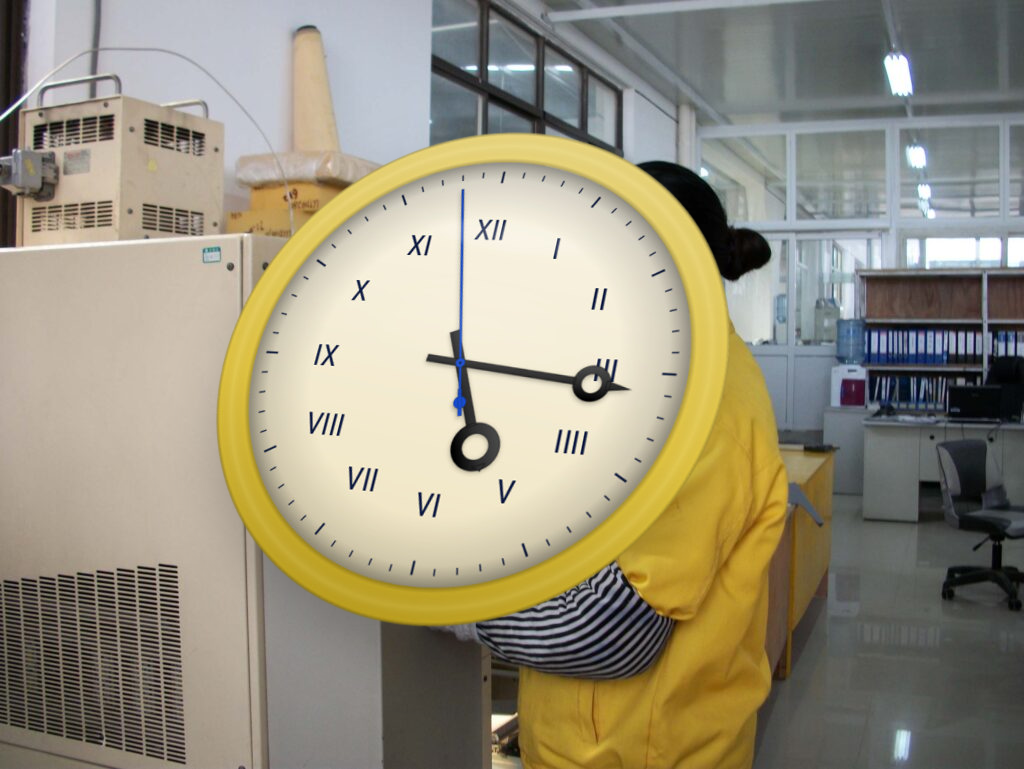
5:15:58
